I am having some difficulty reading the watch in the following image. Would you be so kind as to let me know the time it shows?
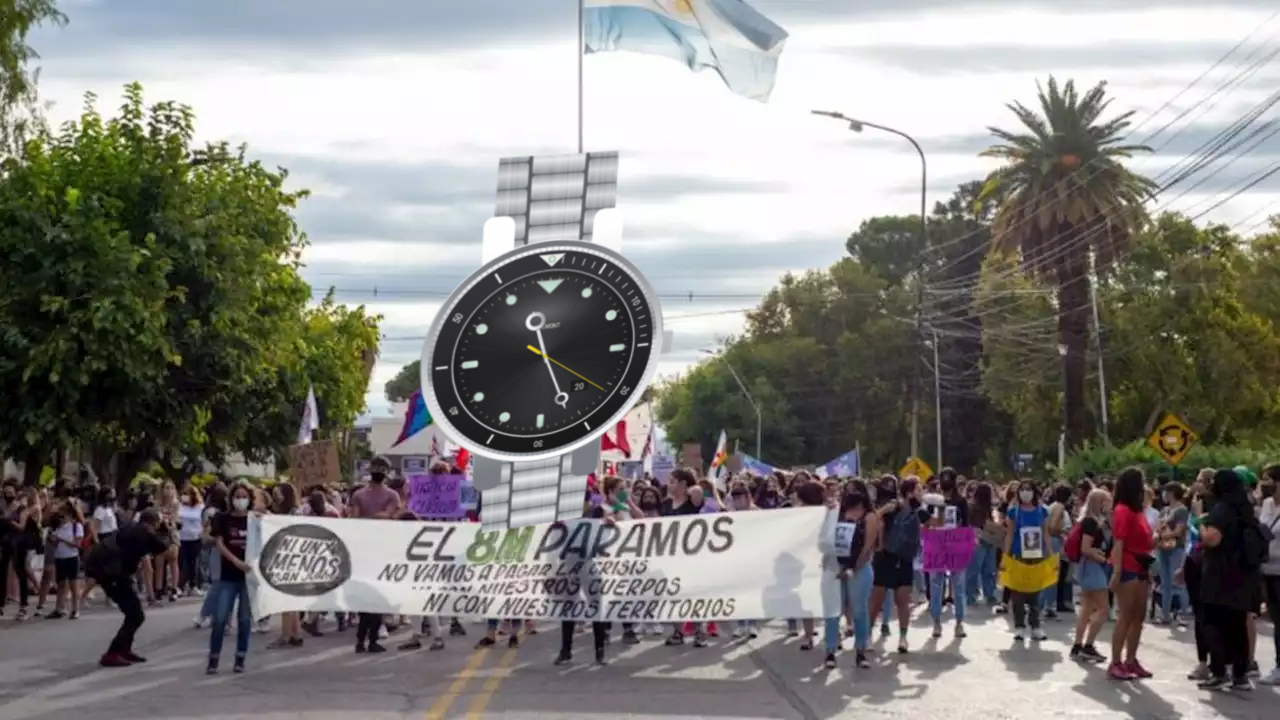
11:26:21
